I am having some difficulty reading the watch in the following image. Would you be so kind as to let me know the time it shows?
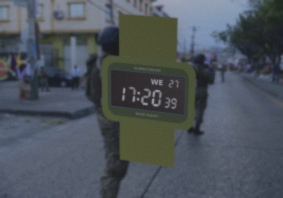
17:20:39
